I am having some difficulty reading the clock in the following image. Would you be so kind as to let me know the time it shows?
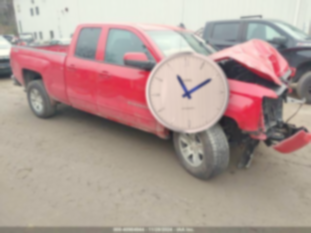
11:10
